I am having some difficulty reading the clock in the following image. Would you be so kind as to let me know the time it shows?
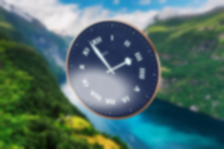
2:58
